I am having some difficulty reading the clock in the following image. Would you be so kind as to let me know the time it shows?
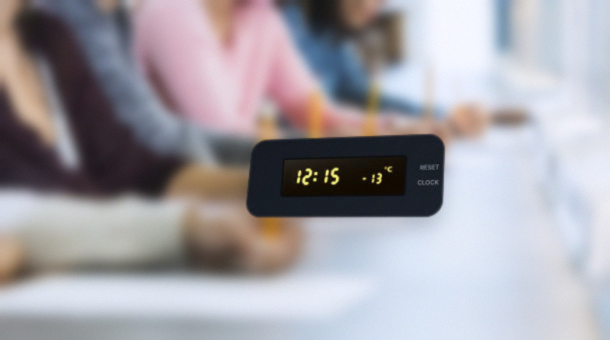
12:15
